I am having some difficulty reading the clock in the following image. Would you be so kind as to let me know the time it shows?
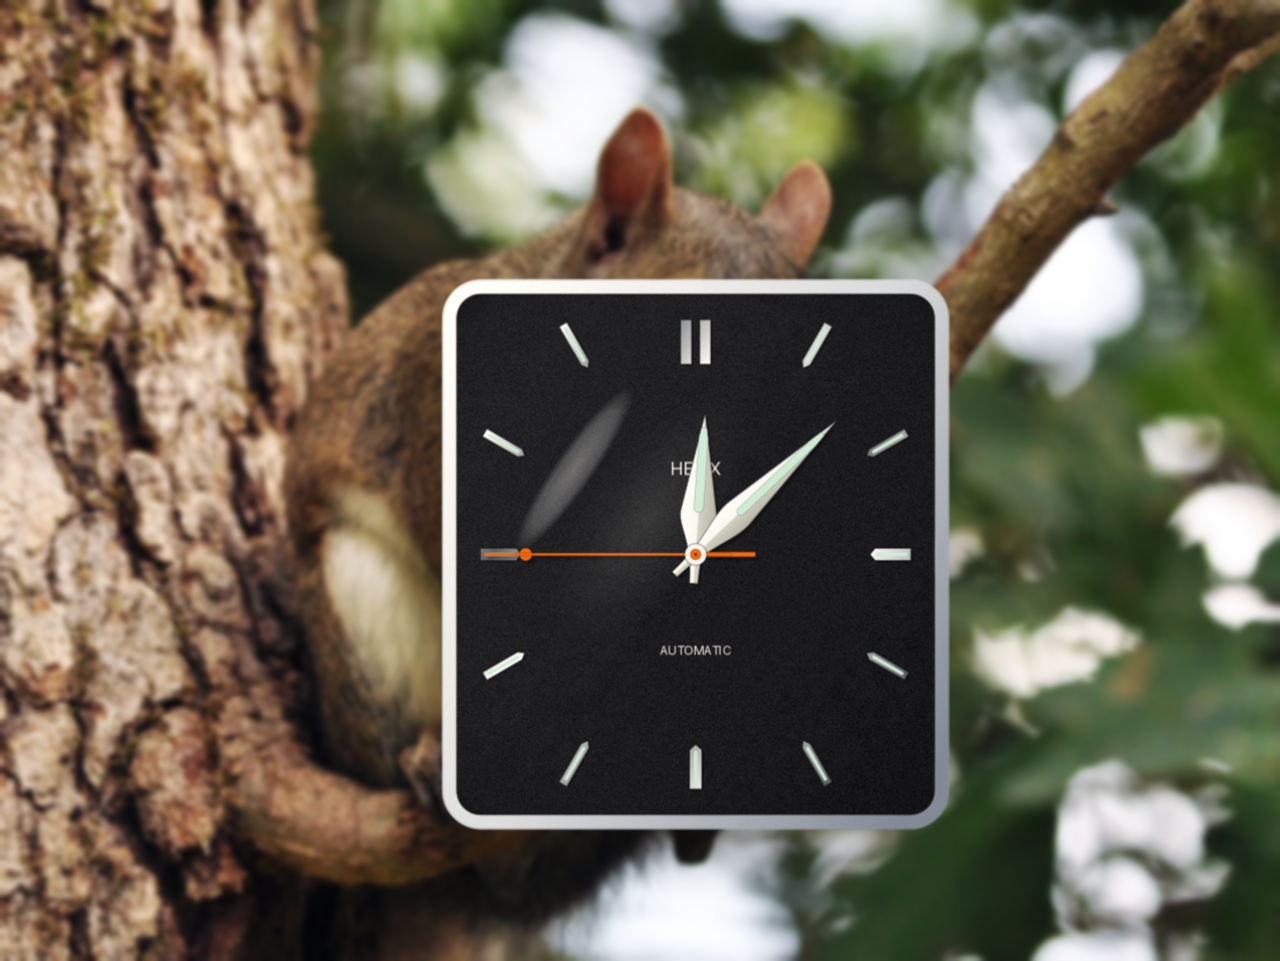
12:07:45
